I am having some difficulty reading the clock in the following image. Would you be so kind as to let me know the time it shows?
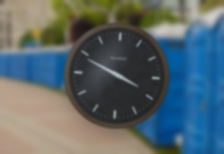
3:49
